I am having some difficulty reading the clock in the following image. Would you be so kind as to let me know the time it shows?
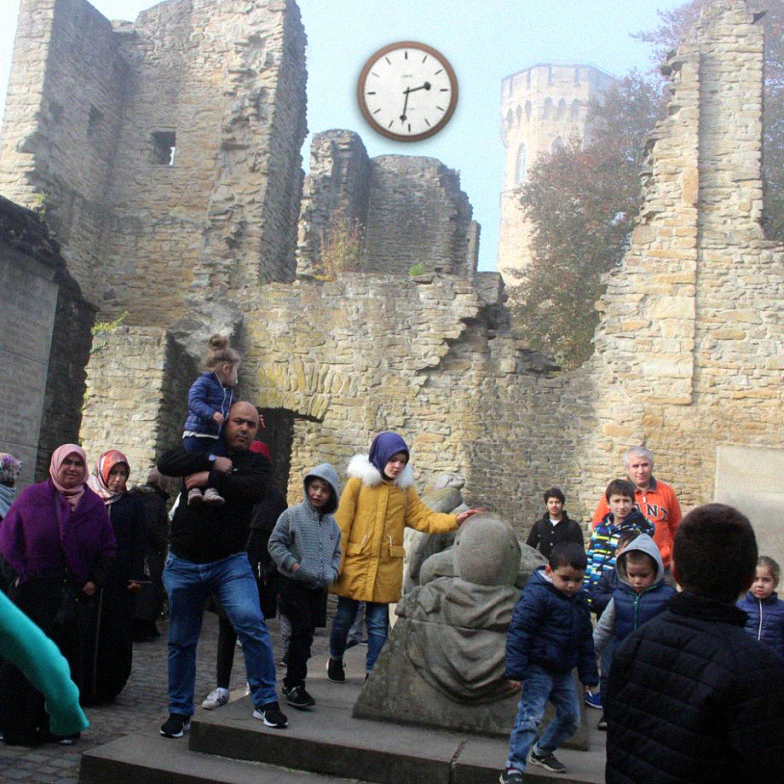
2:32
